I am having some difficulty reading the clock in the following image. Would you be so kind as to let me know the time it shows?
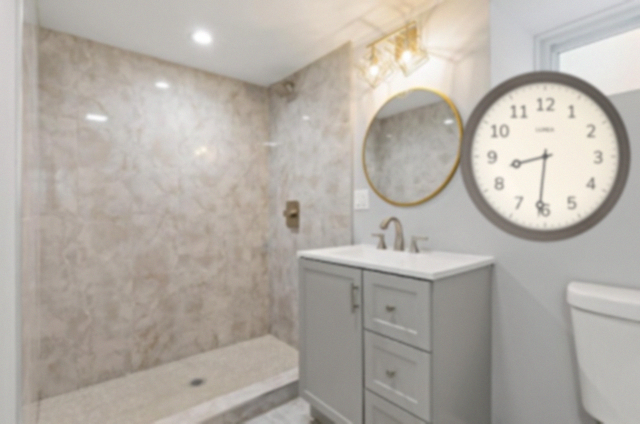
8:31
